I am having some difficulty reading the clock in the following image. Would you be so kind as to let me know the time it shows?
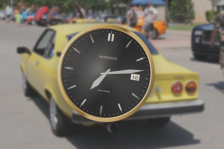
7:13
